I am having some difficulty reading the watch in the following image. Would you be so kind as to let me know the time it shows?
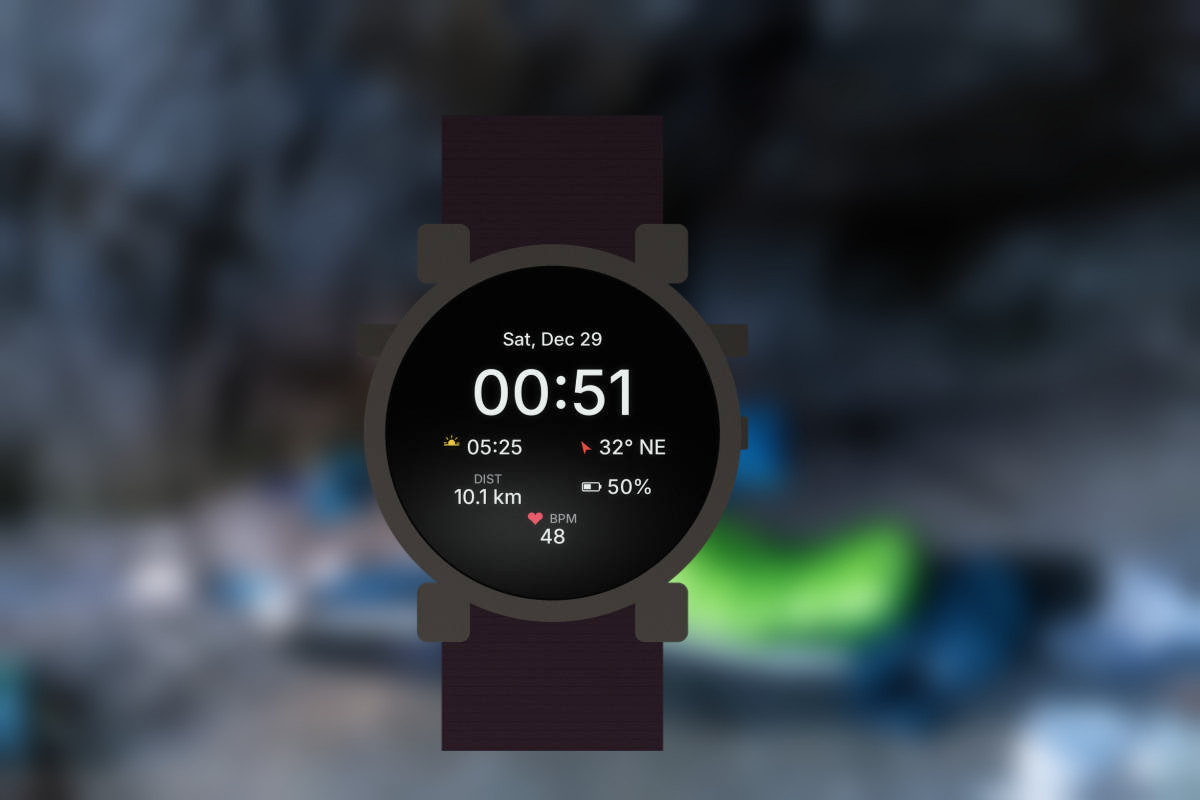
0:51
